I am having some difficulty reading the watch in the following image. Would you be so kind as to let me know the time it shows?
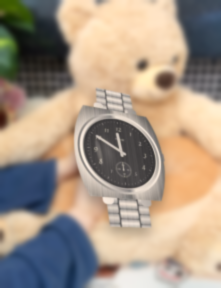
11:50
